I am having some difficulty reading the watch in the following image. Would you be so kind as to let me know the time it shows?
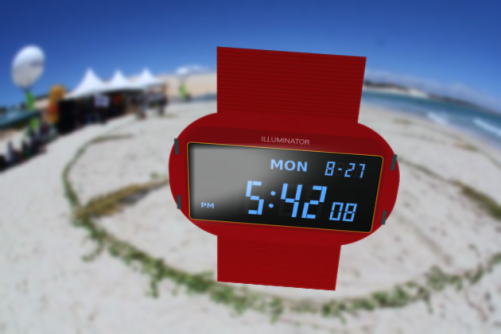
5:42:08
